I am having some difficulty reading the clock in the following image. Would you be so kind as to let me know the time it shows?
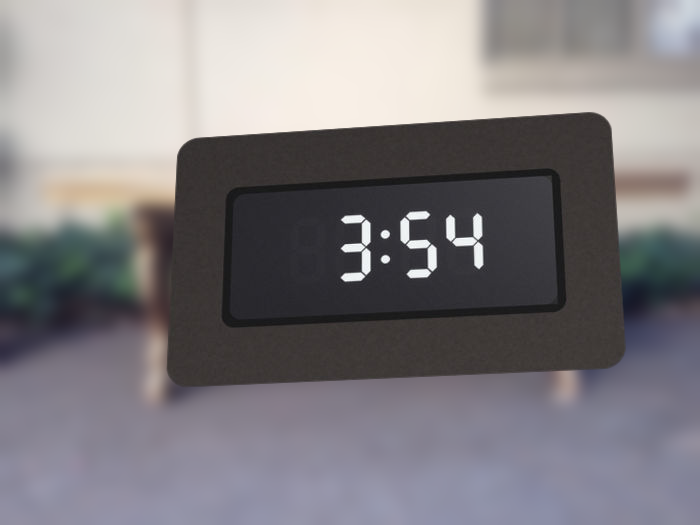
3:54
